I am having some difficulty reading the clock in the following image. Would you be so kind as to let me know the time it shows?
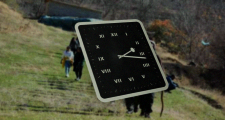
2:17
